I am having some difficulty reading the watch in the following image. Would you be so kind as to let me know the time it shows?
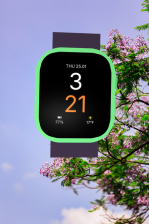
3:21
